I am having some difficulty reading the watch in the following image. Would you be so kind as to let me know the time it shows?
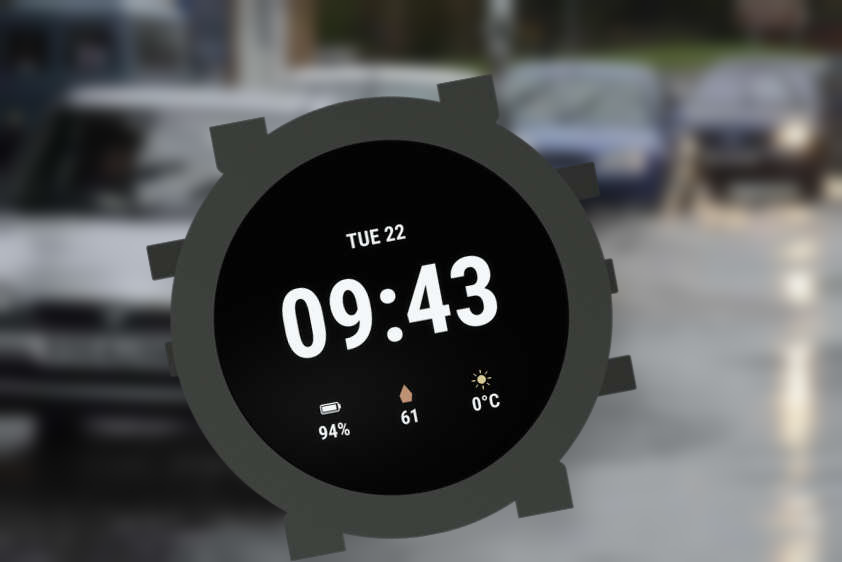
9:43
